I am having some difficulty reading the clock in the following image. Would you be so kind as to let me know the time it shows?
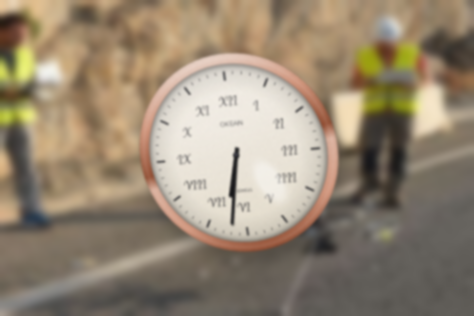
6:32
